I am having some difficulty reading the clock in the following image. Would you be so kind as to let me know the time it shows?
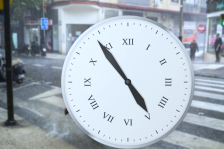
4:54
